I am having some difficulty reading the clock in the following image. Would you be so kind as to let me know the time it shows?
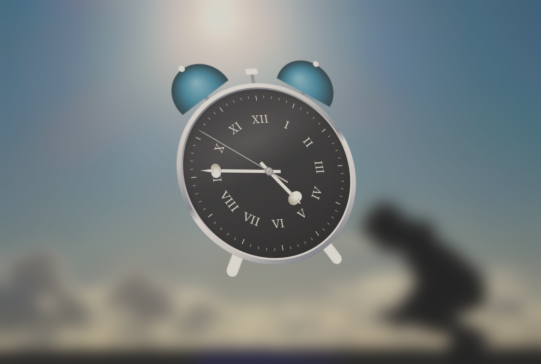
4:45:51
